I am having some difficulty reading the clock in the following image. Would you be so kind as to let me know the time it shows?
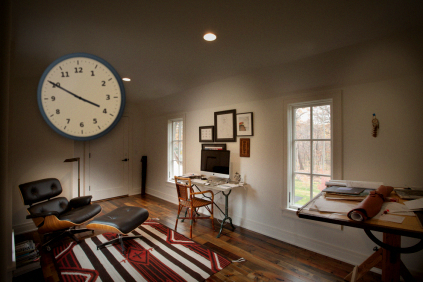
3:50
